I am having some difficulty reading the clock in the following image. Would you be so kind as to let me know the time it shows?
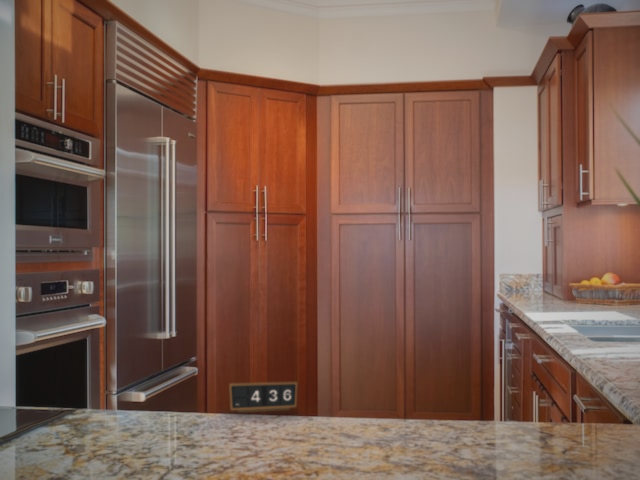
4:36
